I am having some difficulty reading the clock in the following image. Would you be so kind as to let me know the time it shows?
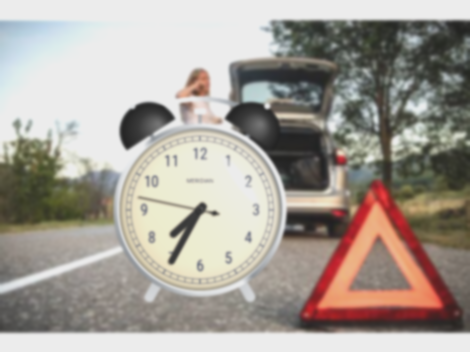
7:34:47
